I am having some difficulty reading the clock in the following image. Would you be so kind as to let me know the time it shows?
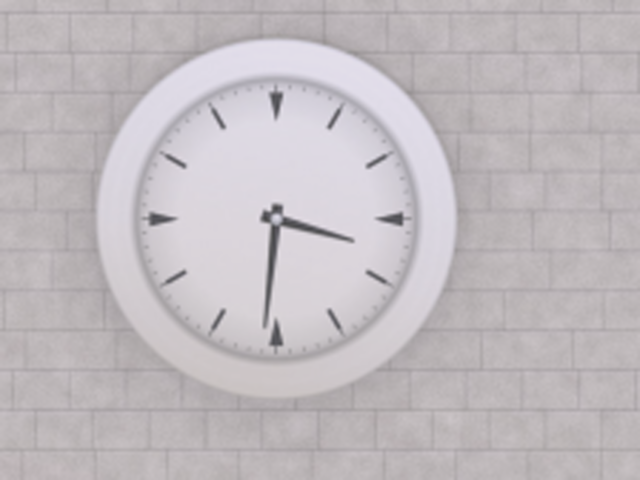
3:31
